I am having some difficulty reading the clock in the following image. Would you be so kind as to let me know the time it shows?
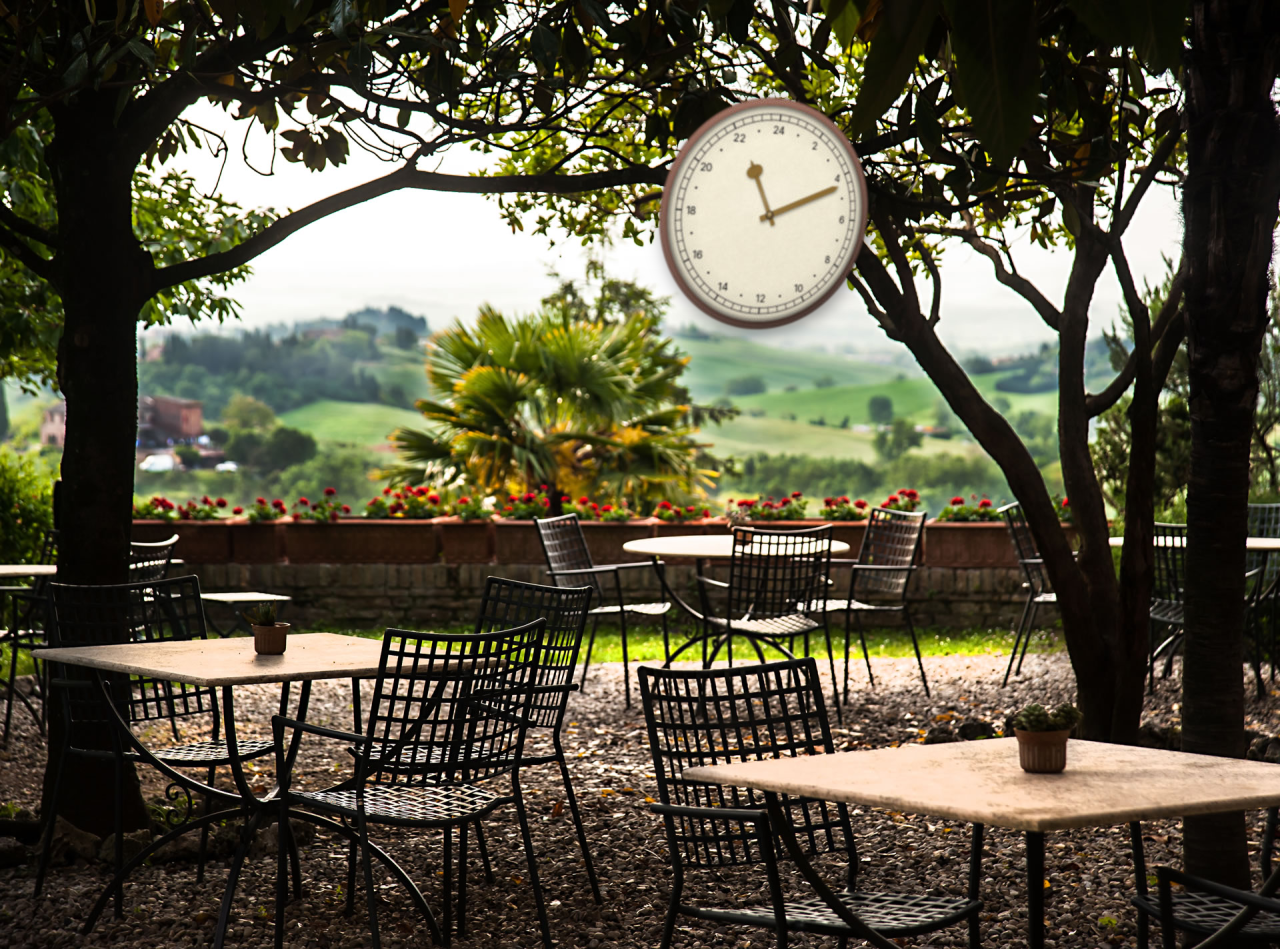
22:11
